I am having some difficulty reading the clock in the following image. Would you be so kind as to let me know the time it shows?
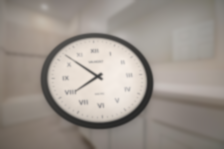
7:52
